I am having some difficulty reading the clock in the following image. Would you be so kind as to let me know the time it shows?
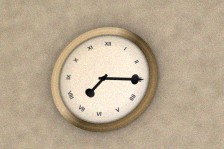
7:15
